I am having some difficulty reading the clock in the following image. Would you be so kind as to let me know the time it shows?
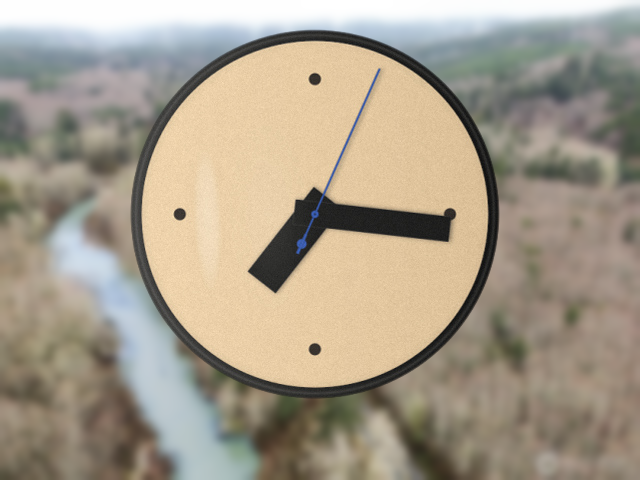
7:16:04
